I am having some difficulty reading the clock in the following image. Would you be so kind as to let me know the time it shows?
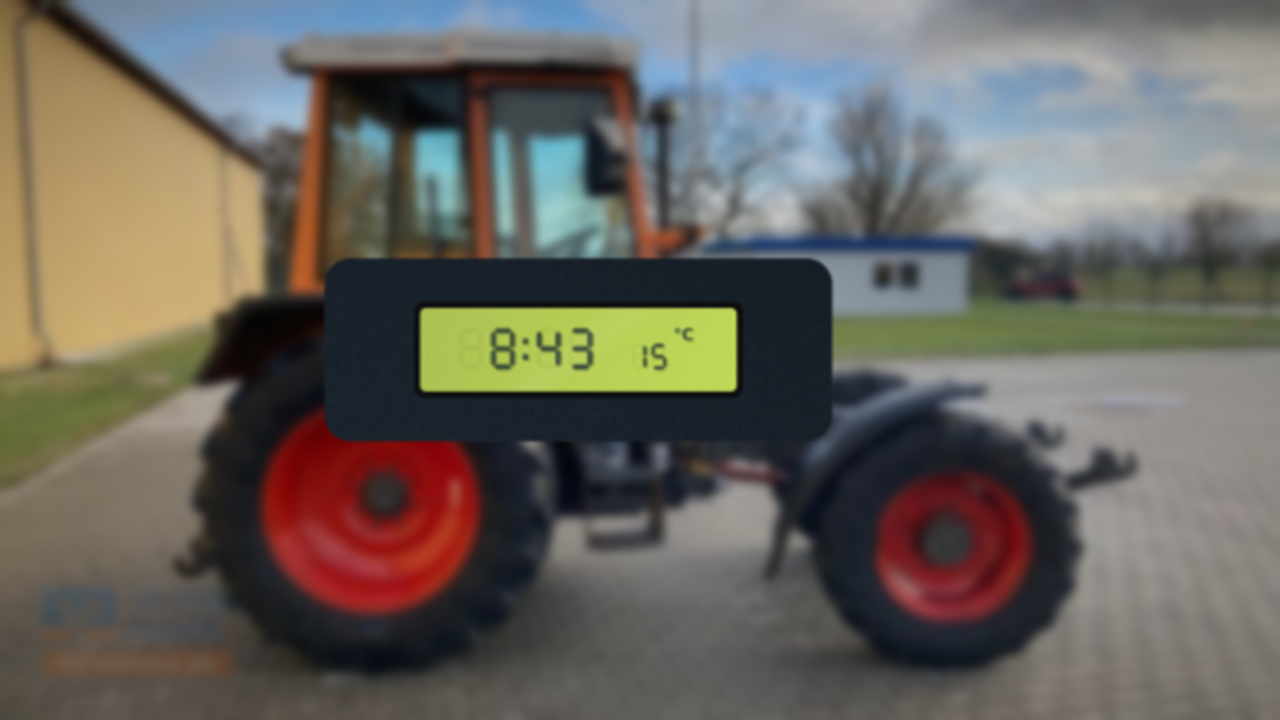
8:43
